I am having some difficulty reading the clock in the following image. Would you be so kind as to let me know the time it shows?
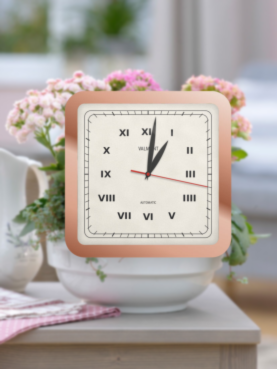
1:01:17
